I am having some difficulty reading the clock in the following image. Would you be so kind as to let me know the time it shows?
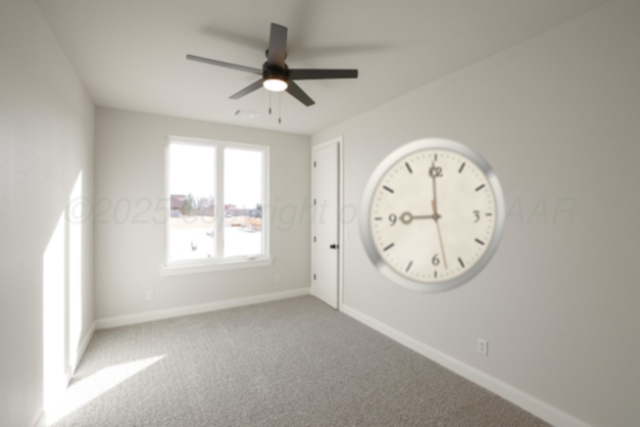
8:59:28
